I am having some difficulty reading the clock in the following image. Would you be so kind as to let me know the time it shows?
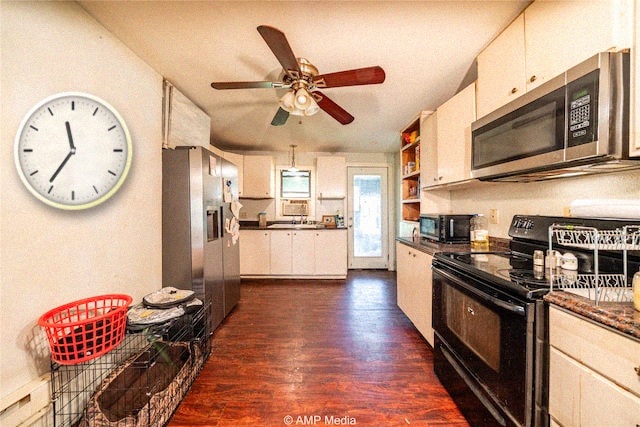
11:36
